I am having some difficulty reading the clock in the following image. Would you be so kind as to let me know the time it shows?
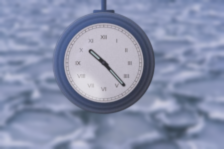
10:23
